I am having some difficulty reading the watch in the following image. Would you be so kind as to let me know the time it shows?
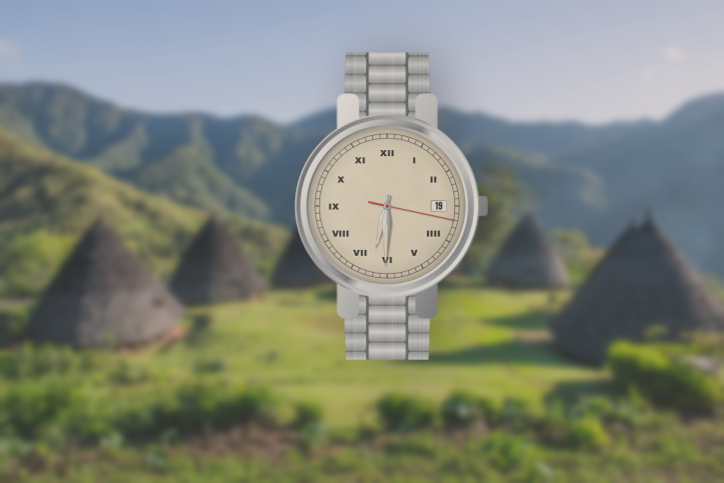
6:30:17
